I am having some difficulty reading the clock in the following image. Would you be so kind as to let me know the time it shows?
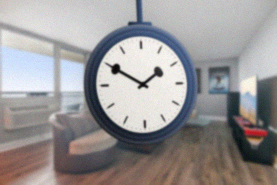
1:50
